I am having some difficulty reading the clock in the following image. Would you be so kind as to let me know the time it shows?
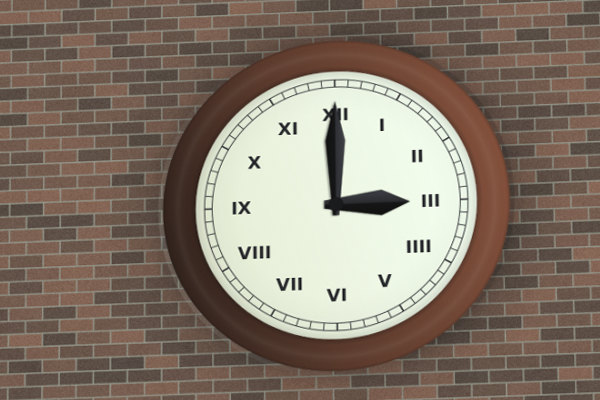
3:00
